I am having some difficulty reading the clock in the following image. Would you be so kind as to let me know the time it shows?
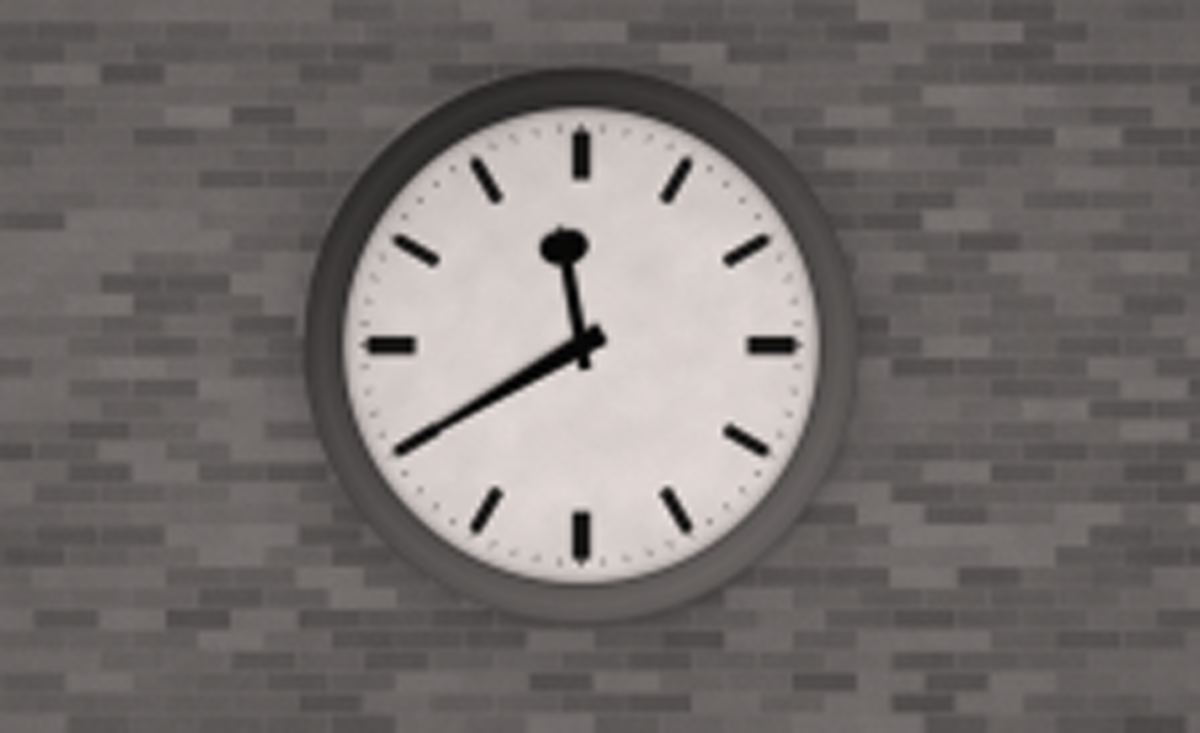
11:40
